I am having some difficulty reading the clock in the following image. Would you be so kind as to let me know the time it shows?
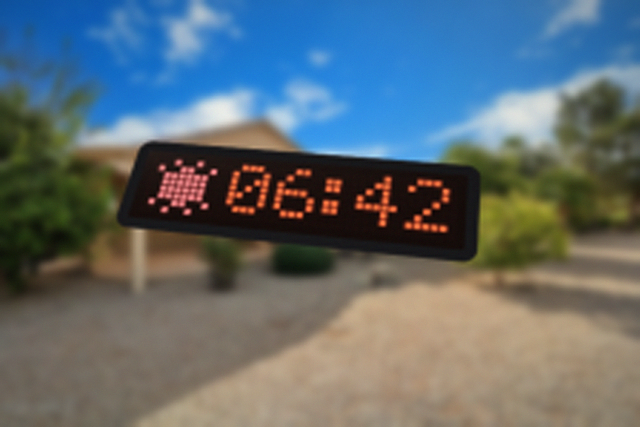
6:42
